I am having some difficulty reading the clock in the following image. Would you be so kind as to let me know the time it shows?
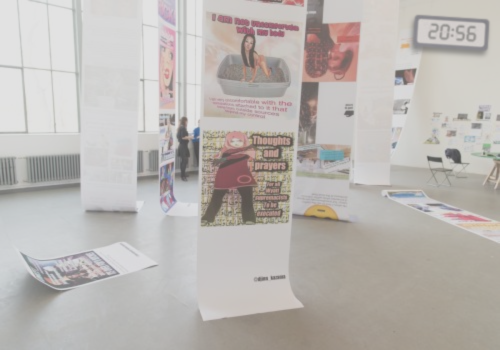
20:56
